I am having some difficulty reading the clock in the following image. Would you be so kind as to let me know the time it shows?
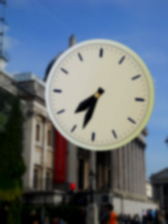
7:33
